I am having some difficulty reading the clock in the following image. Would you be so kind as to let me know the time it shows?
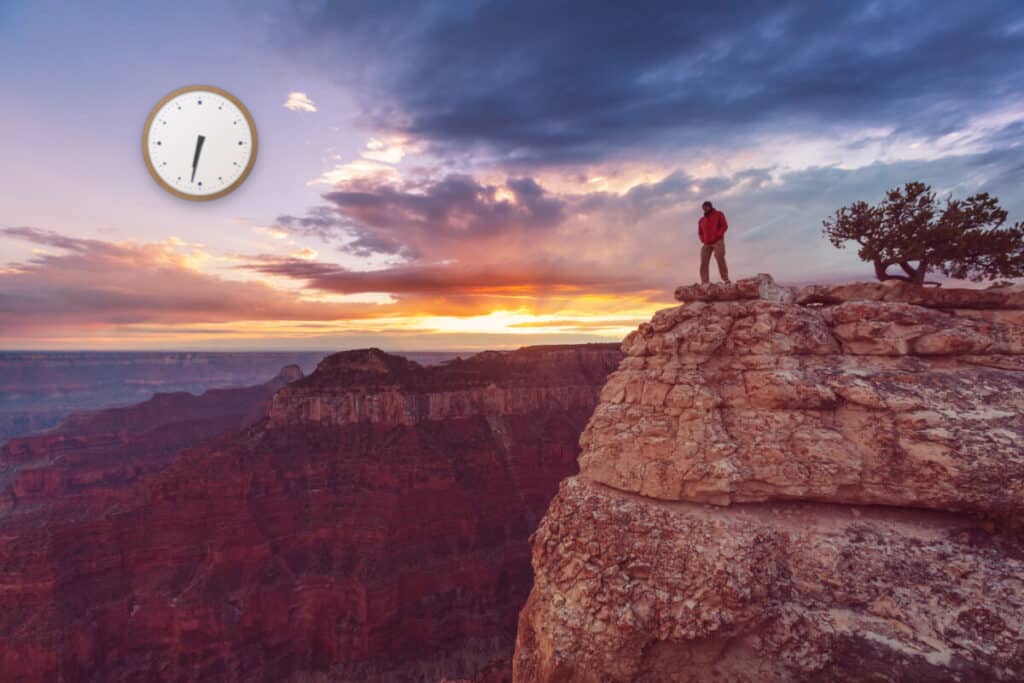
6:32
